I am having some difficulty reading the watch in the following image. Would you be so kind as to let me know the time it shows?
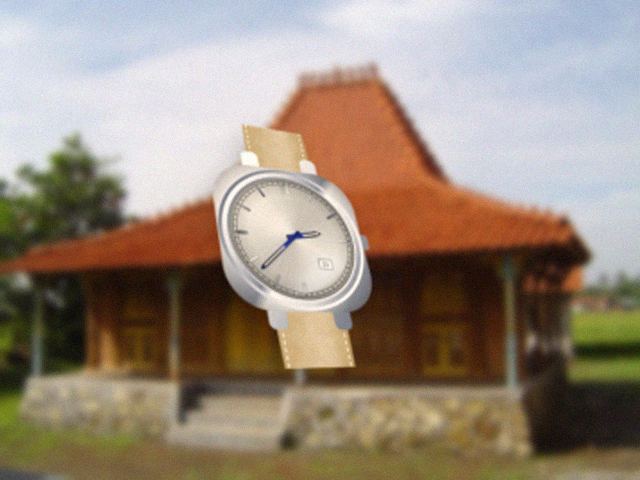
2:38
